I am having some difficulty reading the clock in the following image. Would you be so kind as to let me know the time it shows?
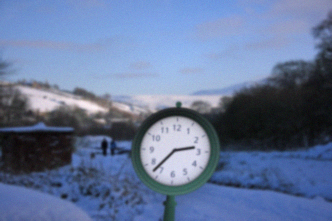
2:37
